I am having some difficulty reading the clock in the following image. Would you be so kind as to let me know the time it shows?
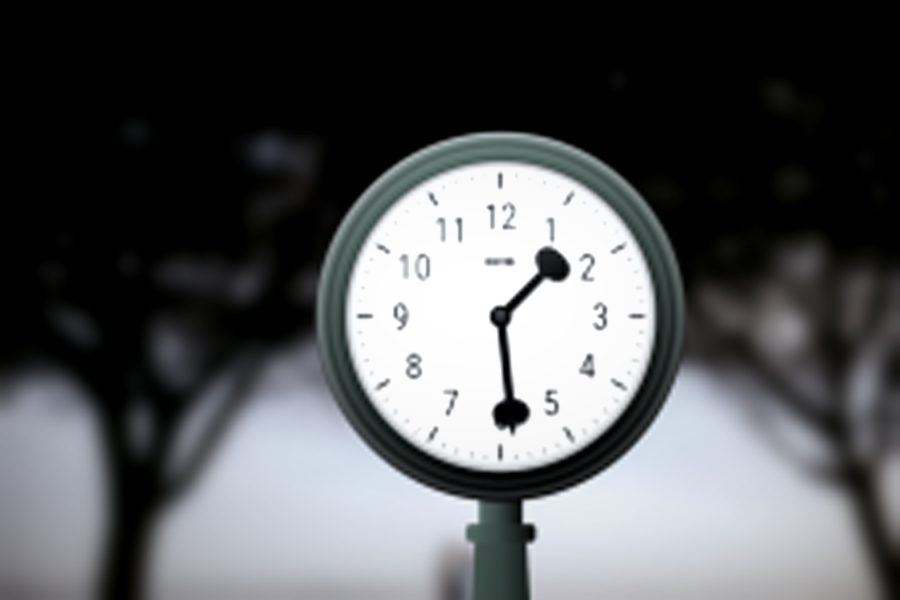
1:29
